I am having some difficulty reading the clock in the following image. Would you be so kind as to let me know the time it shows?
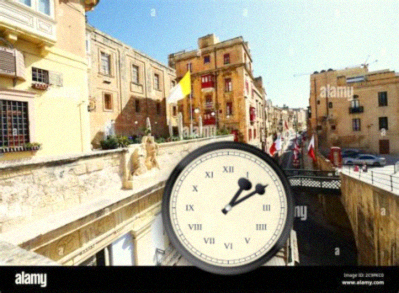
1:10
